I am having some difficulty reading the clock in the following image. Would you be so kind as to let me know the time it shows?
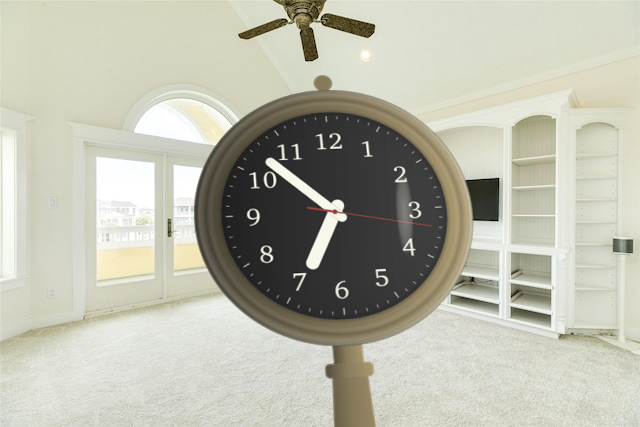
6:52:17
